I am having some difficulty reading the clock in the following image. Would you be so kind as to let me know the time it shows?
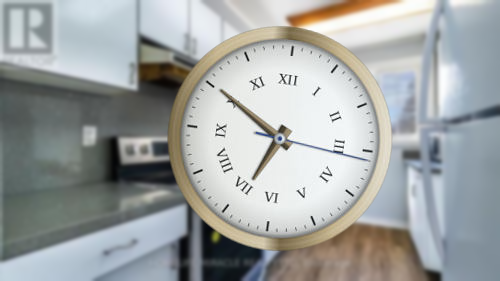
6:50:16
